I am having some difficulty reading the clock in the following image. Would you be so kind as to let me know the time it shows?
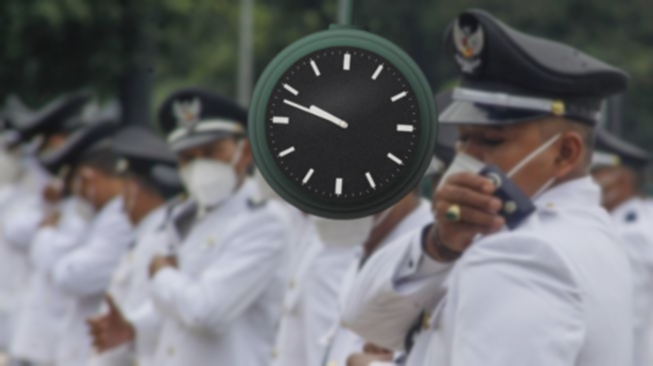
9:48
